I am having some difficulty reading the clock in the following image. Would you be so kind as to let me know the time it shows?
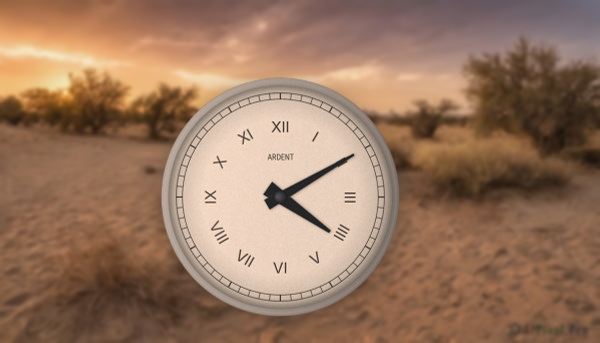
4:10
